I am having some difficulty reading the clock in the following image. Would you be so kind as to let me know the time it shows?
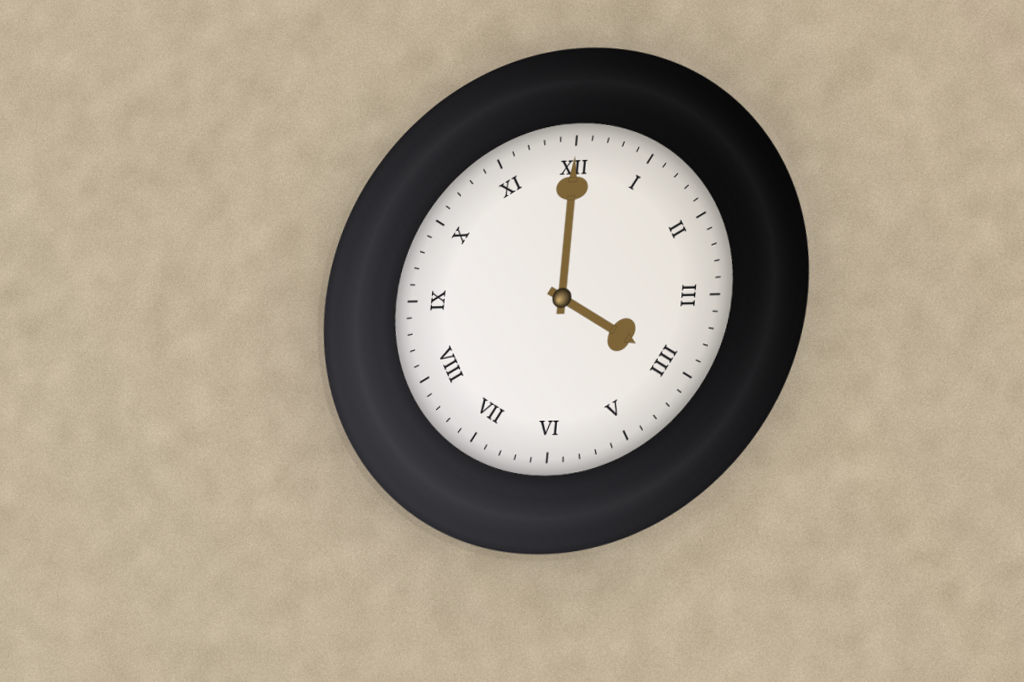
4:00
